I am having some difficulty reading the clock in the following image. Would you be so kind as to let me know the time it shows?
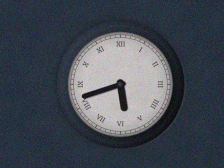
5:42
